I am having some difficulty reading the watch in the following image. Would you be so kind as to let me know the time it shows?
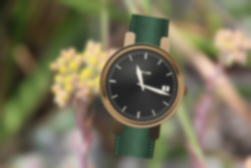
11:17
